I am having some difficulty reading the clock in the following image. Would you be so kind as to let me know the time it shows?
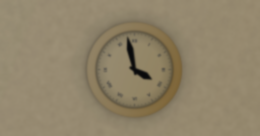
3:58
